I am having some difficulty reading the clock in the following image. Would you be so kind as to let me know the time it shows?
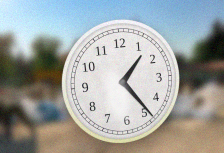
1:24
